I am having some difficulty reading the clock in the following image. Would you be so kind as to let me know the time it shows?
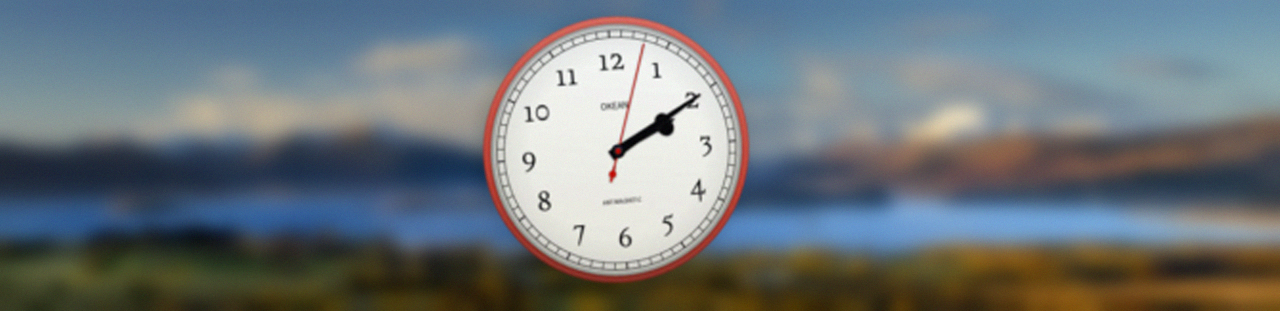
2:10:03
